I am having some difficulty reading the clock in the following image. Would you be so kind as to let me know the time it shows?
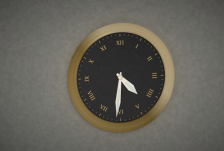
4:31
